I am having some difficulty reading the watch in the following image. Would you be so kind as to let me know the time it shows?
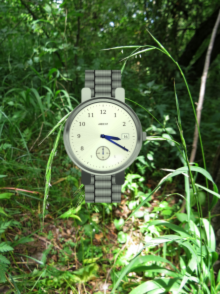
3:20
